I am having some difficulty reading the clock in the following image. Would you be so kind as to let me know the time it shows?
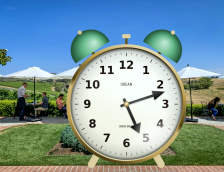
5:12
